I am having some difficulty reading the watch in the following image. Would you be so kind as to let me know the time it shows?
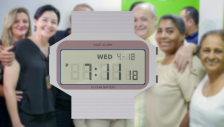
7:11:18
